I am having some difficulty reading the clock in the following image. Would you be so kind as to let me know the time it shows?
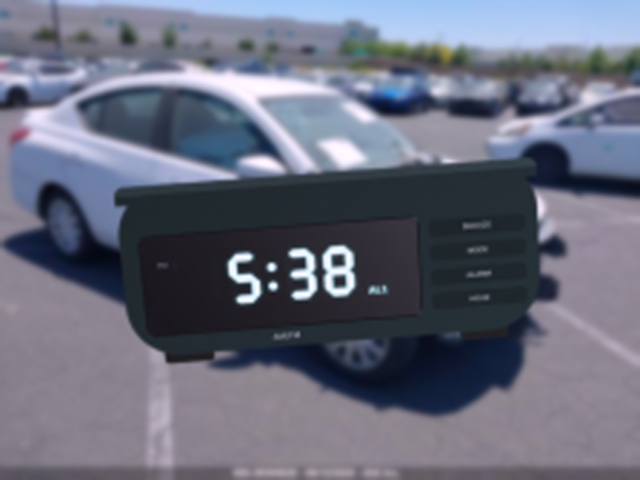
5:38
